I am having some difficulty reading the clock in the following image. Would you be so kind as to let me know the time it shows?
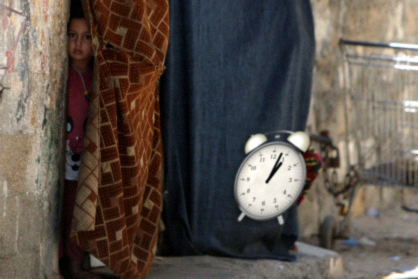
1:03
